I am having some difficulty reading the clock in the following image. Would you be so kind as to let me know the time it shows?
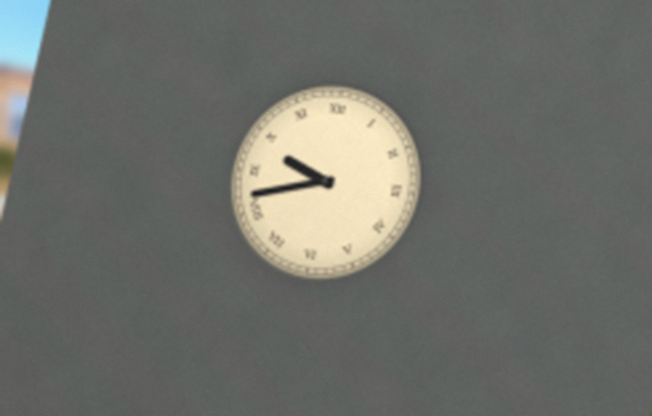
9:42
